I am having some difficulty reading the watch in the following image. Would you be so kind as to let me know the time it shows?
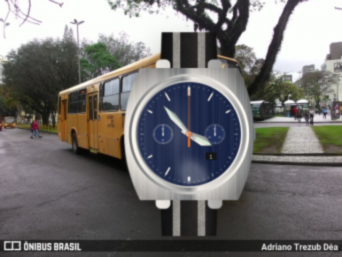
3:53
